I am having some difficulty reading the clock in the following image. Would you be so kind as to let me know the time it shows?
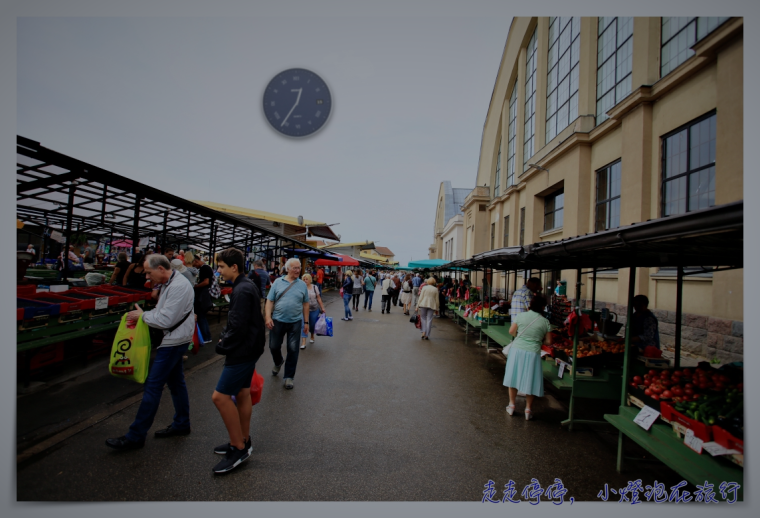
12:36
